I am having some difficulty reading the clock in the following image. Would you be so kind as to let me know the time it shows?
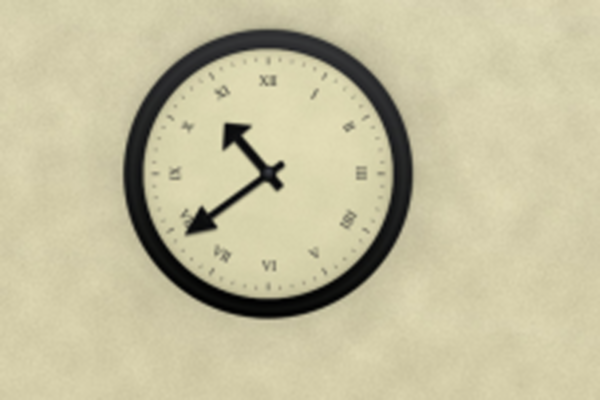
10:39
